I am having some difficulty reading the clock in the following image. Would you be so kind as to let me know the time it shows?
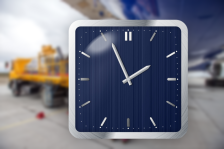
1:56
